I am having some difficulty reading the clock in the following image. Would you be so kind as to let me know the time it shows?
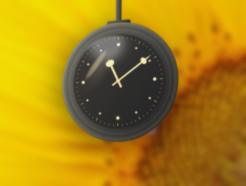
11:09
